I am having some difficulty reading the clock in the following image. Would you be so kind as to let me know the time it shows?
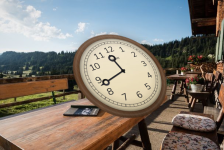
11:43
